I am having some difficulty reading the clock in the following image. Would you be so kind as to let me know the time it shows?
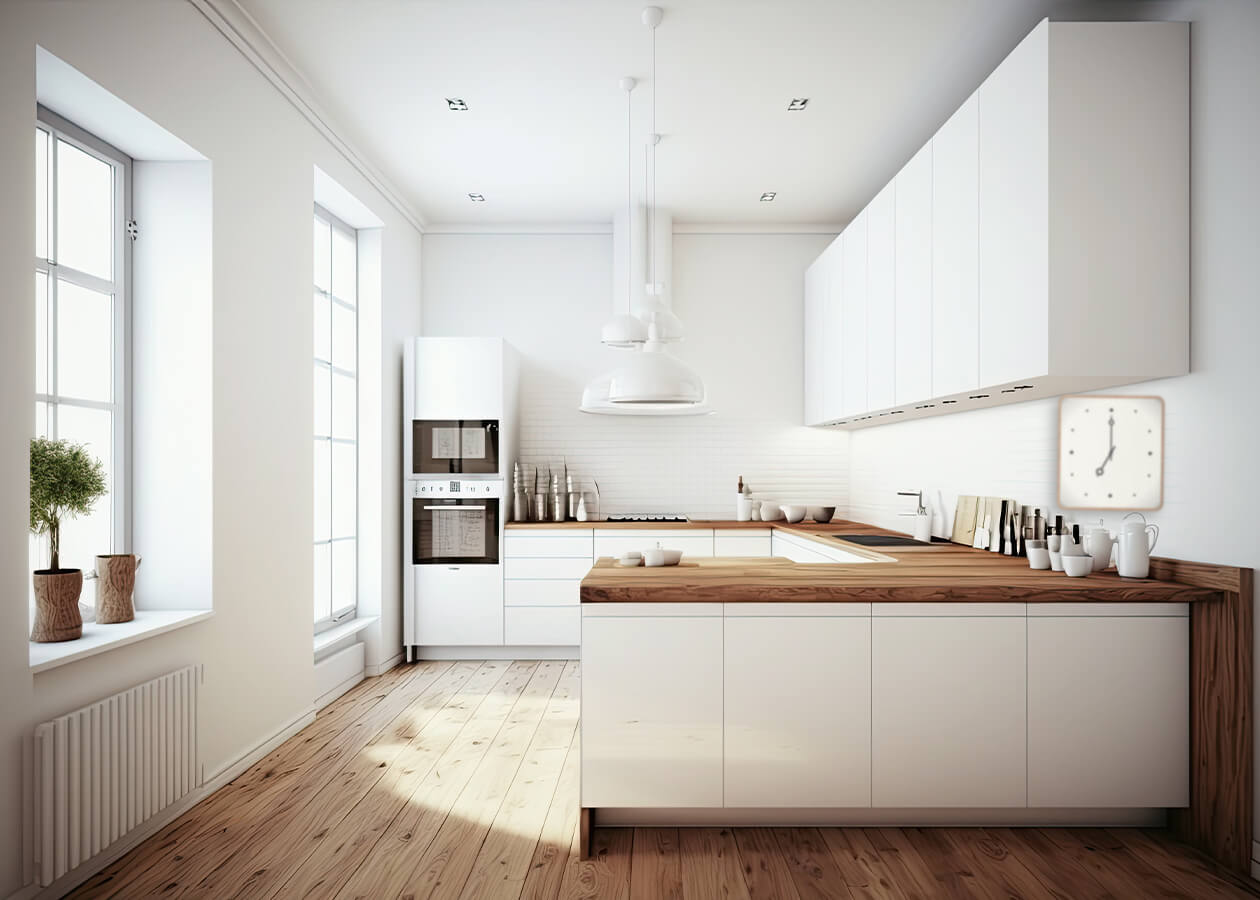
7:00
